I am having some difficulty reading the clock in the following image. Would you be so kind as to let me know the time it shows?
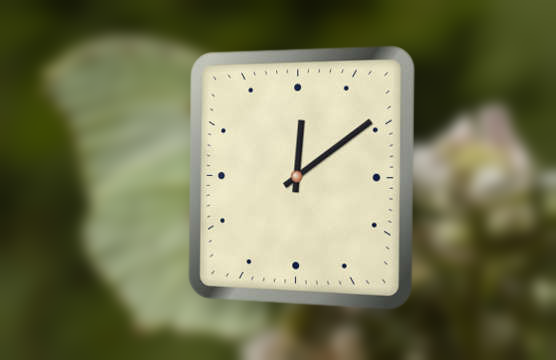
12:09
